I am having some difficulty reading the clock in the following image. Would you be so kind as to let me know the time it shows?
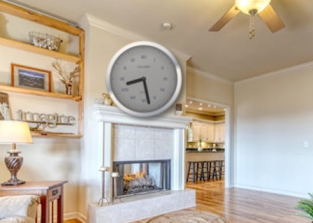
8:28
